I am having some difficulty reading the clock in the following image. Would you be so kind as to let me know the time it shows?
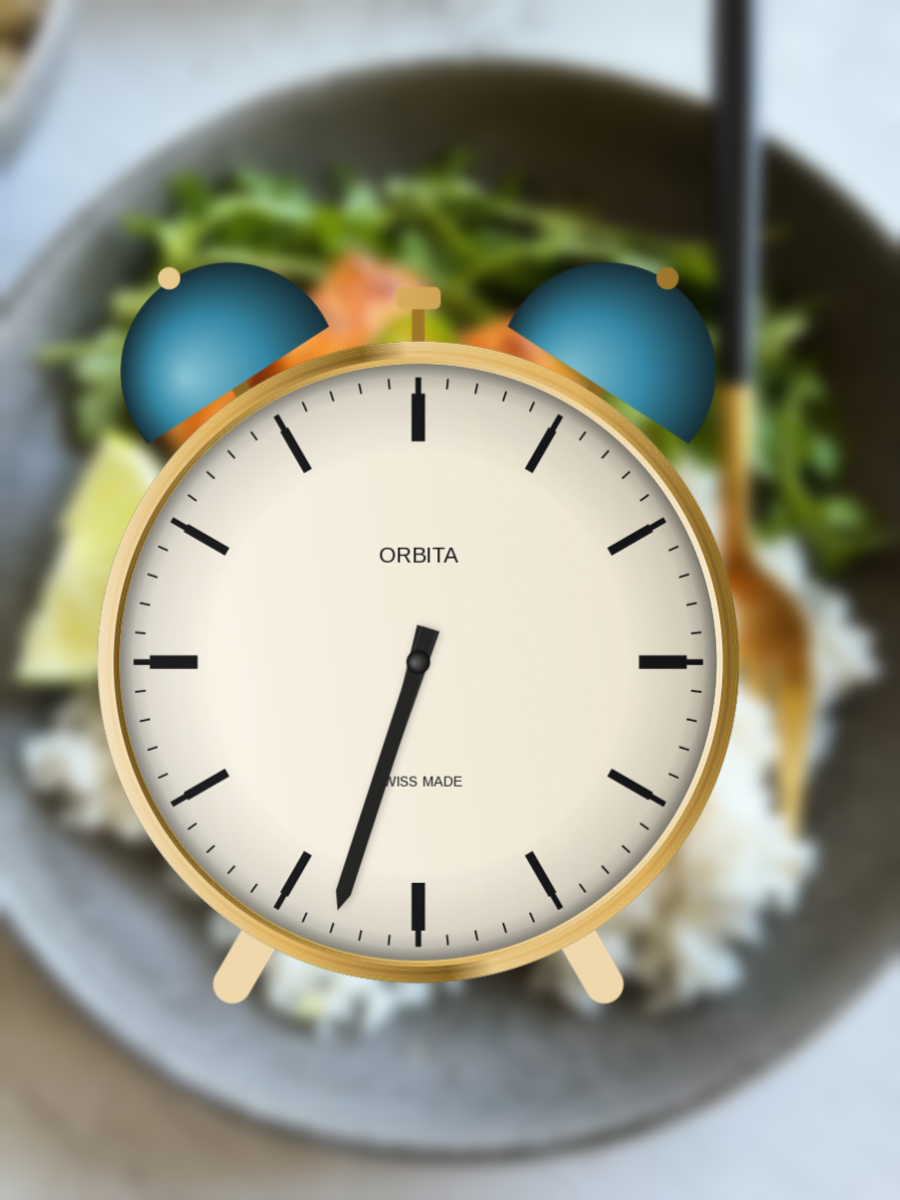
6:33
